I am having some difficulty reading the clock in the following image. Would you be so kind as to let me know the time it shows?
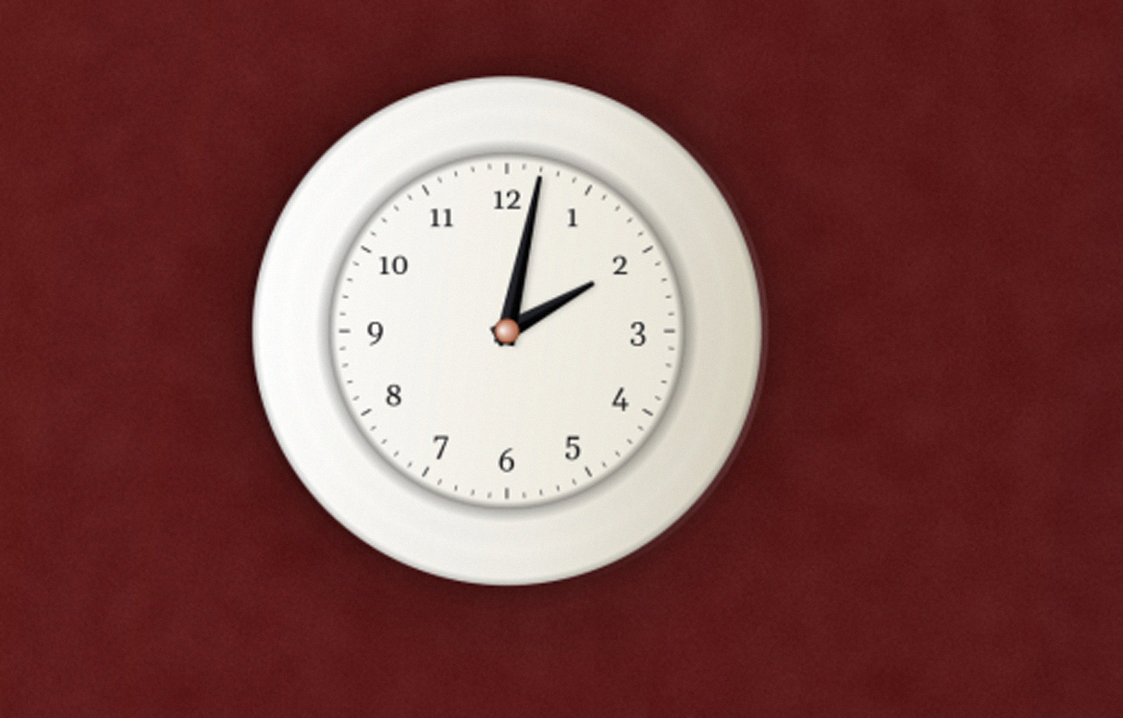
2:02
